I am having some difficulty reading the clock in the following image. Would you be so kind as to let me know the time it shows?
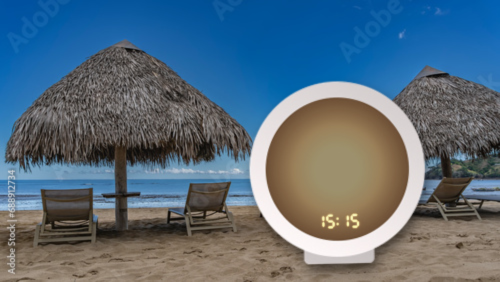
15:15
